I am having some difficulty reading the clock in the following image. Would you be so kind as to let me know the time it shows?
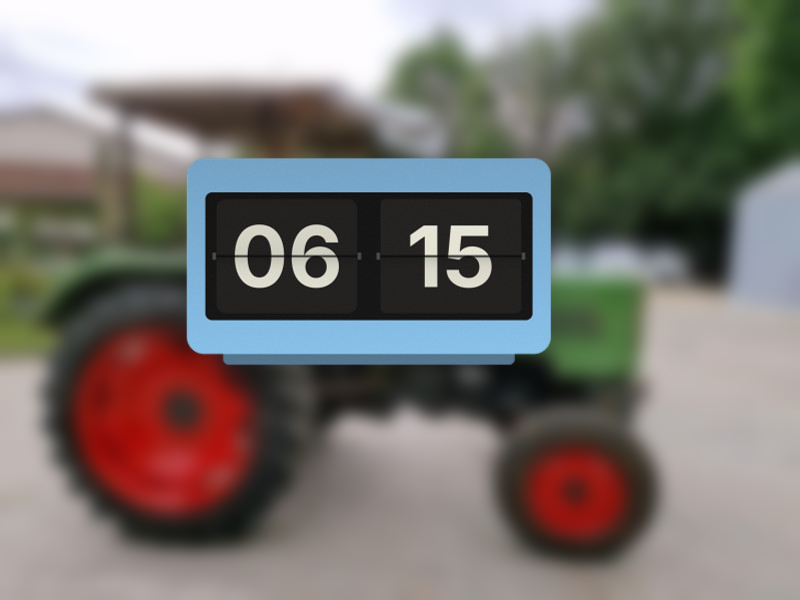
6:15
